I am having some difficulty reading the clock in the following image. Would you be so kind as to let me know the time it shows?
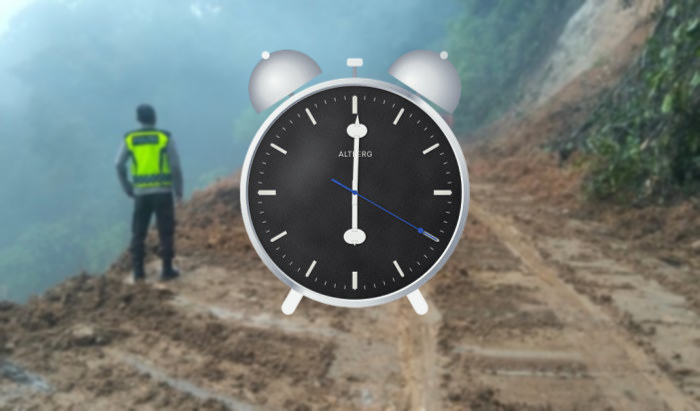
6:00:20
